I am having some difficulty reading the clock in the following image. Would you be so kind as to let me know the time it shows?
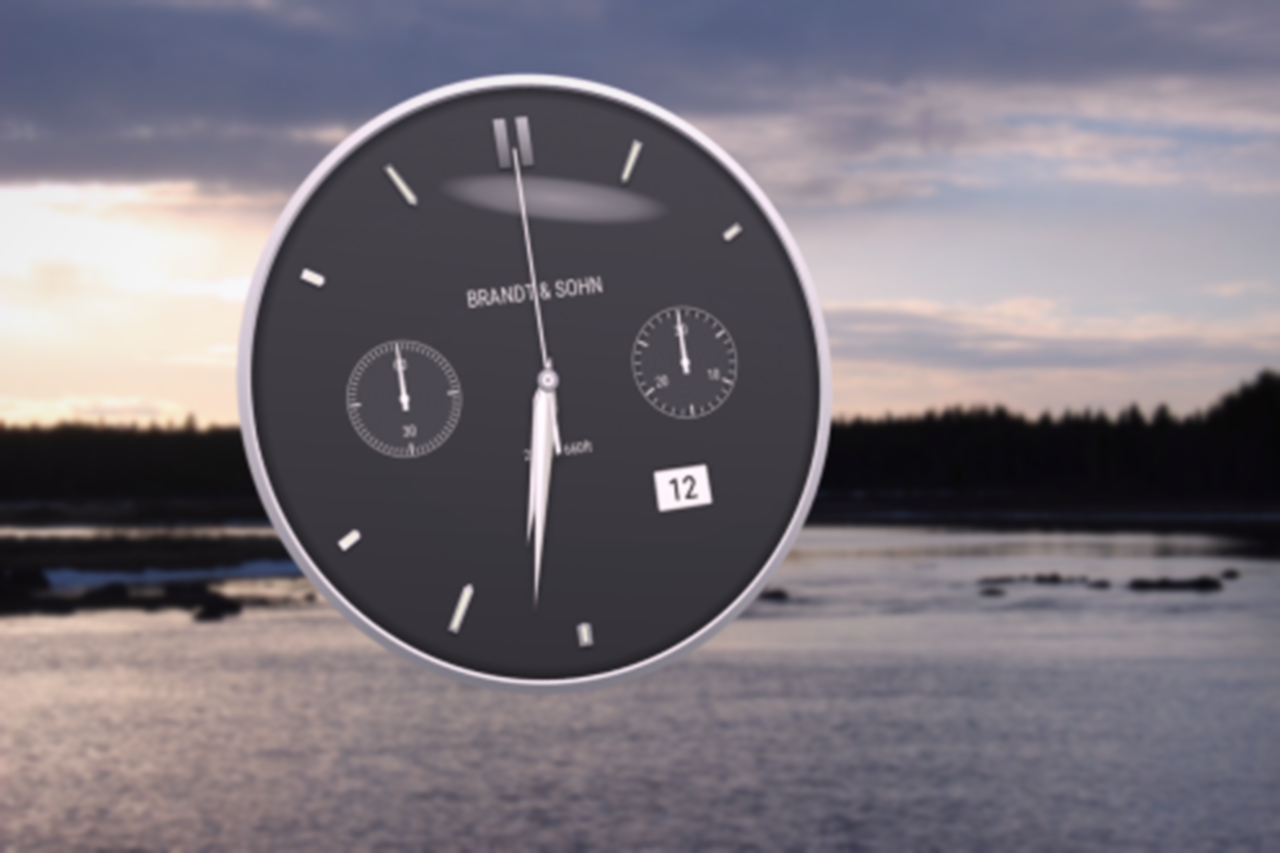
6:32
